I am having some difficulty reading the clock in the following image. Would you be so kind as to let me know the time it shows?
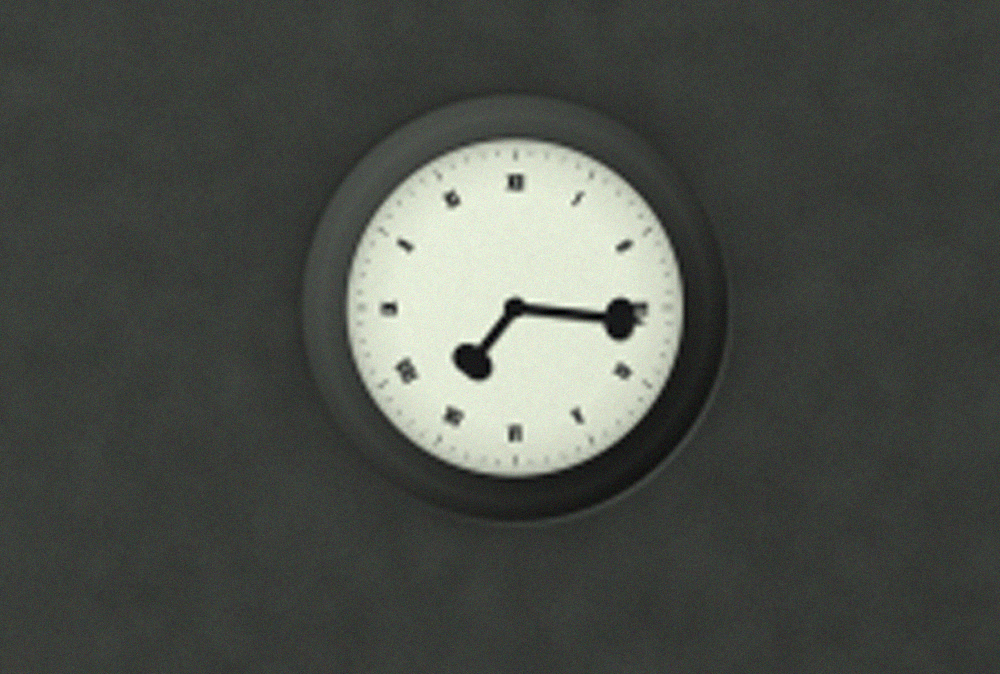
7:16
